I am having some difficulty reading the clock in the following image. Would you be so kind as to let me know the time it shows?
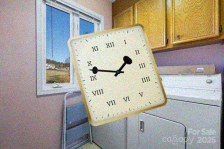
1:48
